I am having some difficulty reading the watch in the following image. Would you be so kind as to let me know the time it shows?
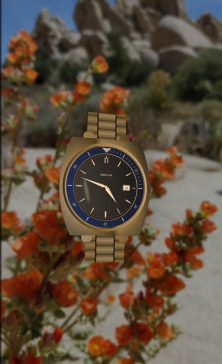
4:48
